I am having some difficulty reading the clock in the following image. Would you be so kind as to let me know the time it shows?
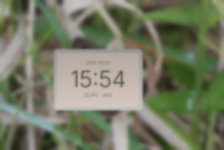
15:54
